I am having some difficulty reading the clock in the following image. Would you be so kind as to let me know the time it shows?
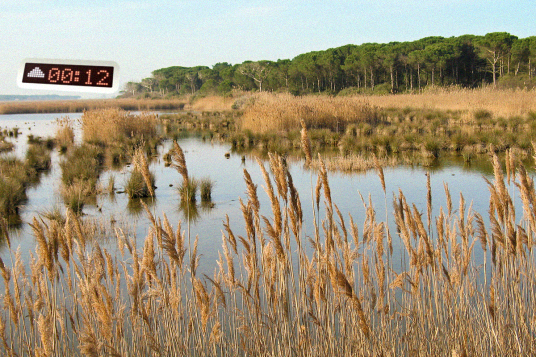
0:12
